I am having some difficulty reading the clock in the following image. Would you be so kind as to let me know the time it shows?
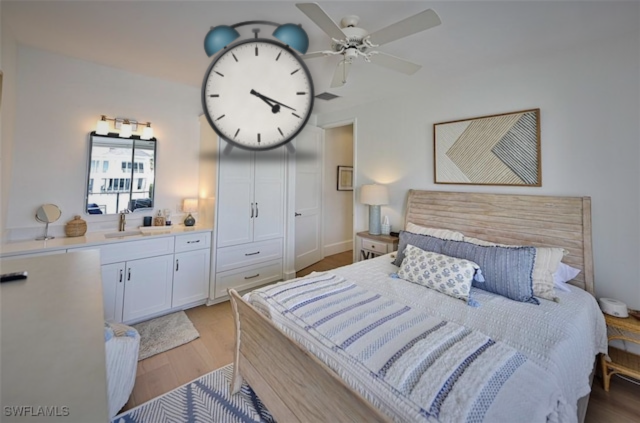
4:19
